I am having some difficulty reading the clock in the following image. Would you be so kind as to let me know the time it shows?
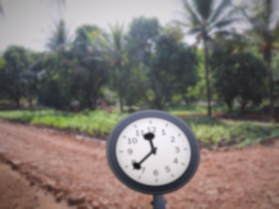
11:38
